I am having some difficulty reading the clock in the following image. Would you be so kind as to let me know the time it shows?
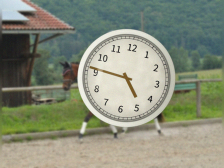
4:46
